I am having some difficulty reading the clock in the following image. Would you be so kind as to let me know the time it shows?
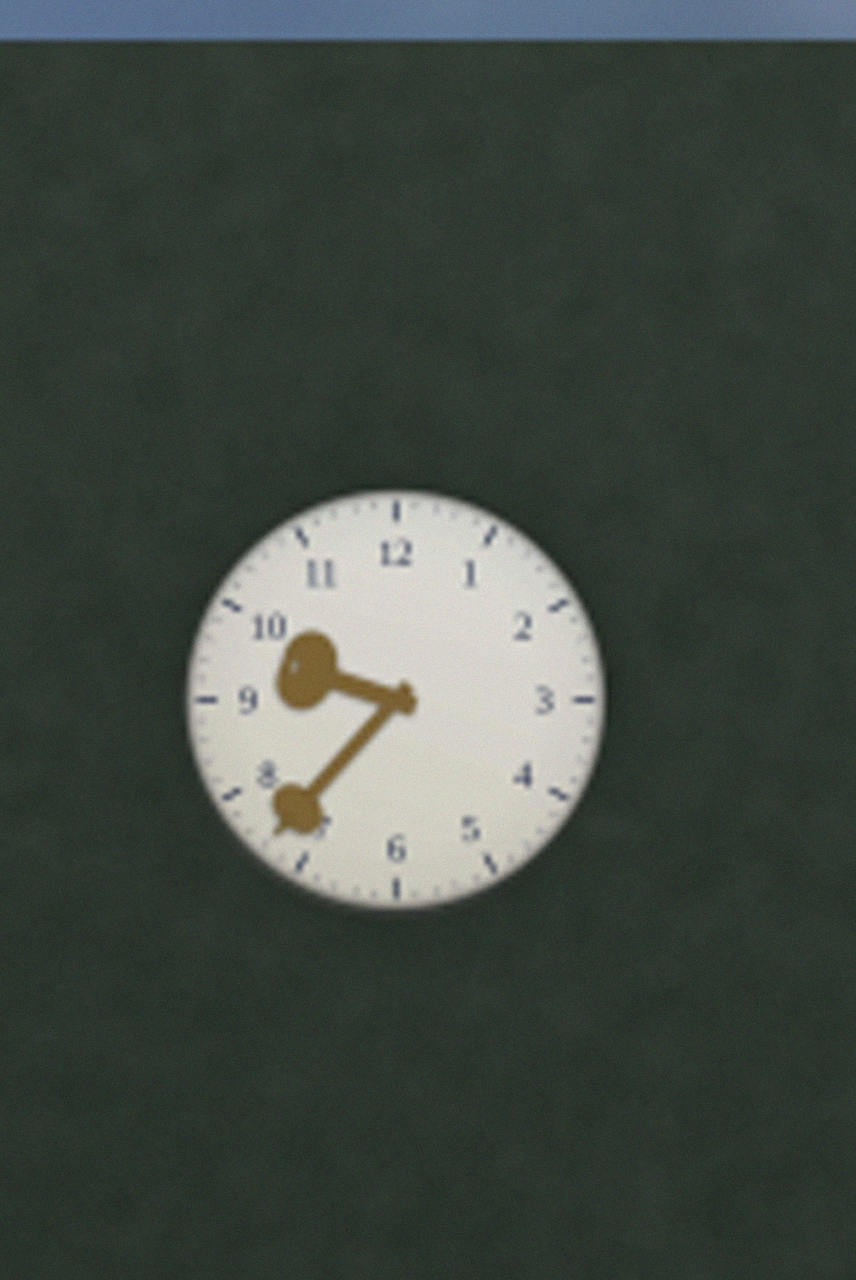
9:37
